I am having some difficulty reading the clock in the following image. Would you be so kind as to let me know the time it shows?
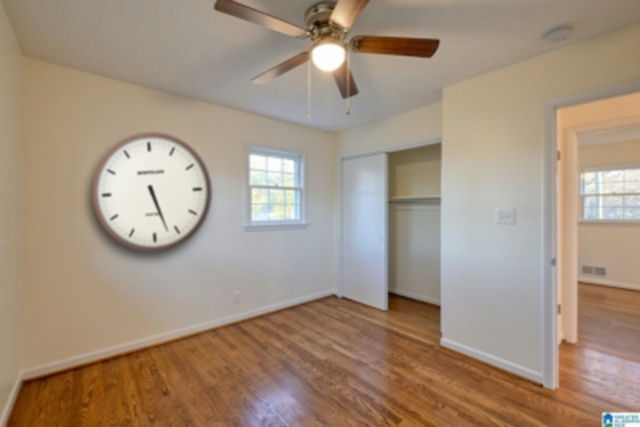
5:27
